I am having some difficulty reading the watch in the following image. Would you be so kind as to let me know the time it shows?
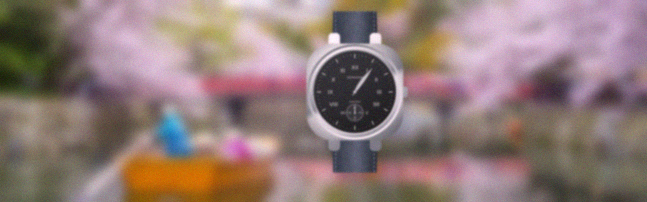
1:06
